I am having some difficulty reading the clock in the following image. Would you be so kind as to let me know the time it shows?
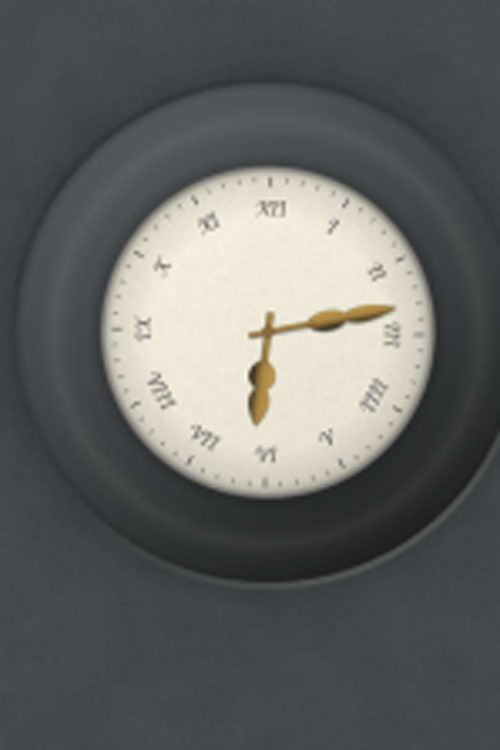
6:13
